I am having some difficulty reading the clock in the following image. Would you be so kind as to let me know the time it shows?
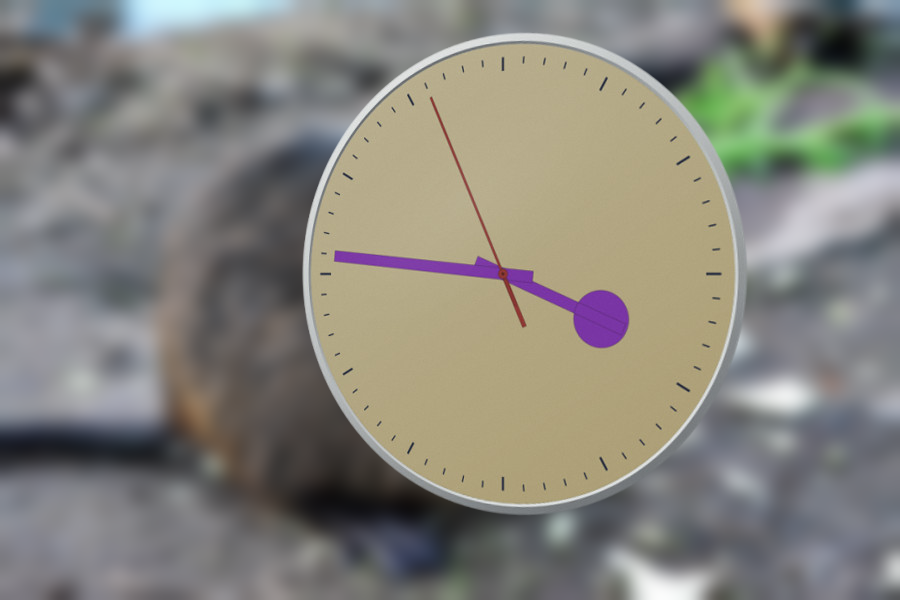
3:45:56
